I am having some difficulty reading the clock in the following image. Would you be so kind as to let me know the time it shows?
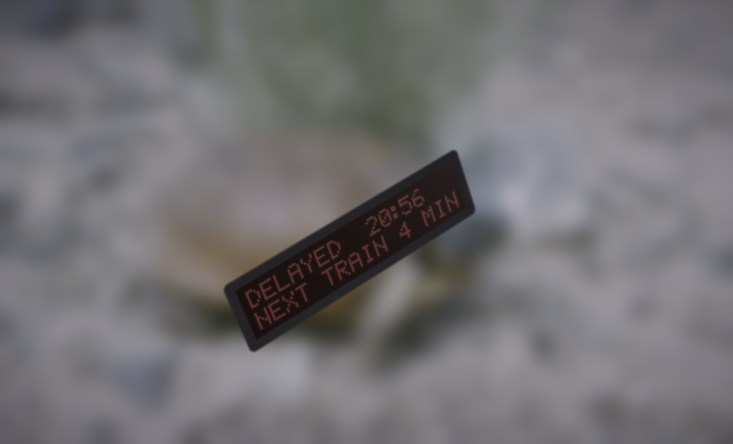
20:56
